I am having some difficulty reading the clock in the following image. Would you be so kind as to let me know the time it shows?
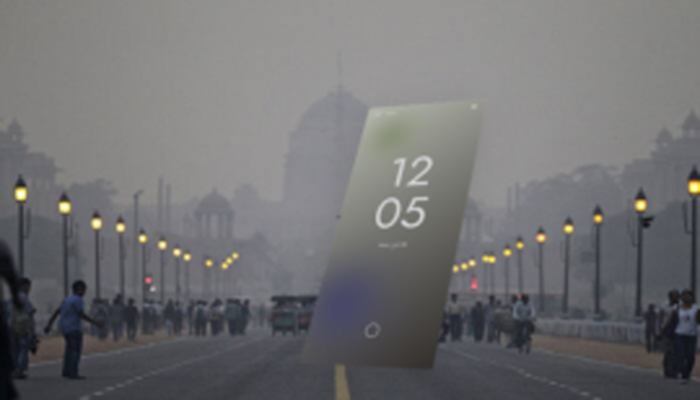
12:05
